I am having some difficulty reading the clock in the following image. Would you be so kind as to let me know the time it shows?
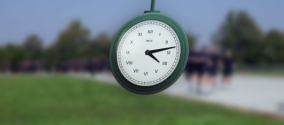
4:13
